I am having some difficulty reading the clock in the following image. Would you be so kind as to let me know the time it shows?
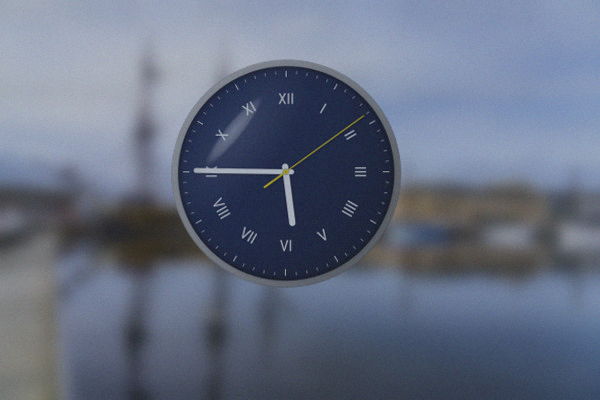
5:45:09
